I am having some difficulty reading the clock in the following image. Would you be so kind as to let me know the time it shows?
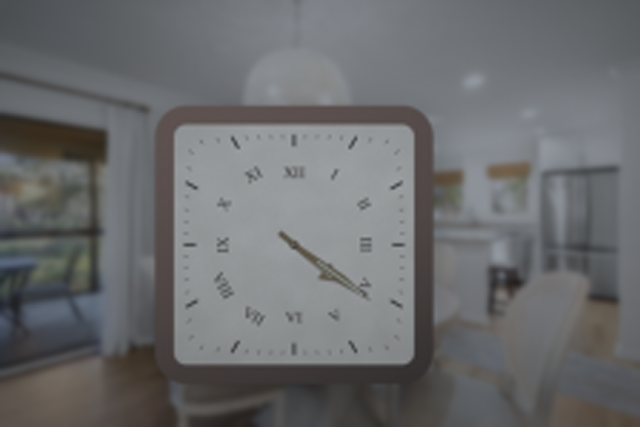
4:21
